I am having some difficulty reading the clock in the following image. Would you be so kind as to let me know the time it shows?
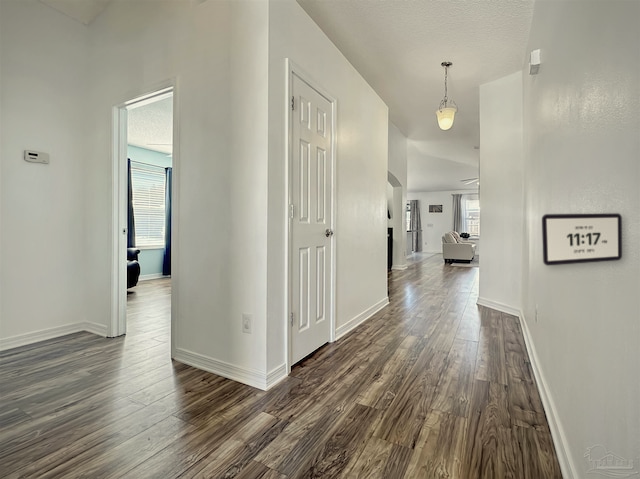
11:17
